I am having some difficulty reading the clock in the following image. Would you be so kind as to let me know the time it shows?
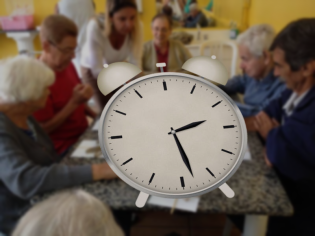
2:28
